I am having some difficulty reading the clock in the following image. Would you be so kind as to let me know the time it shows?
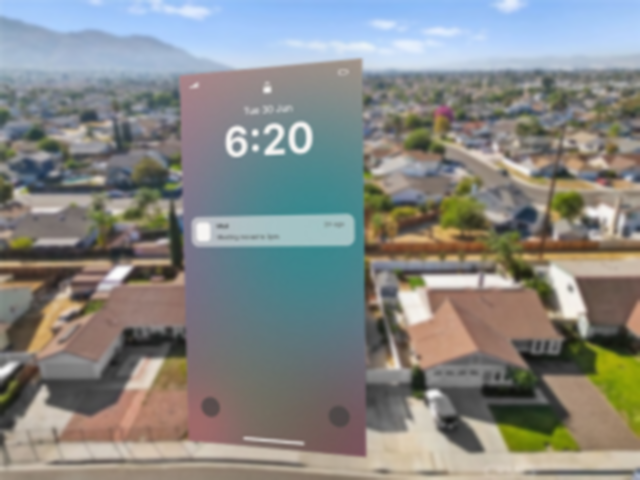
6:20
